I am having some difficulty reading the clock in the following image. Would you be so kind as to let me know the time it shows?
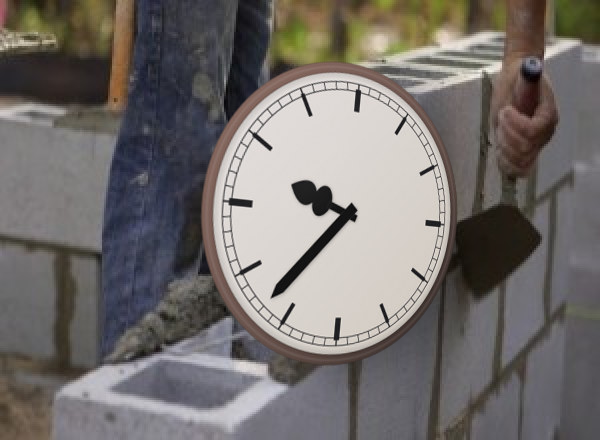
9:37
